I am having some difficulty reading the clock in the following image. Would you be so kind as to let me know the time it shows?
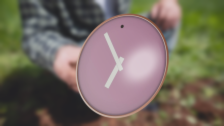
6:55
